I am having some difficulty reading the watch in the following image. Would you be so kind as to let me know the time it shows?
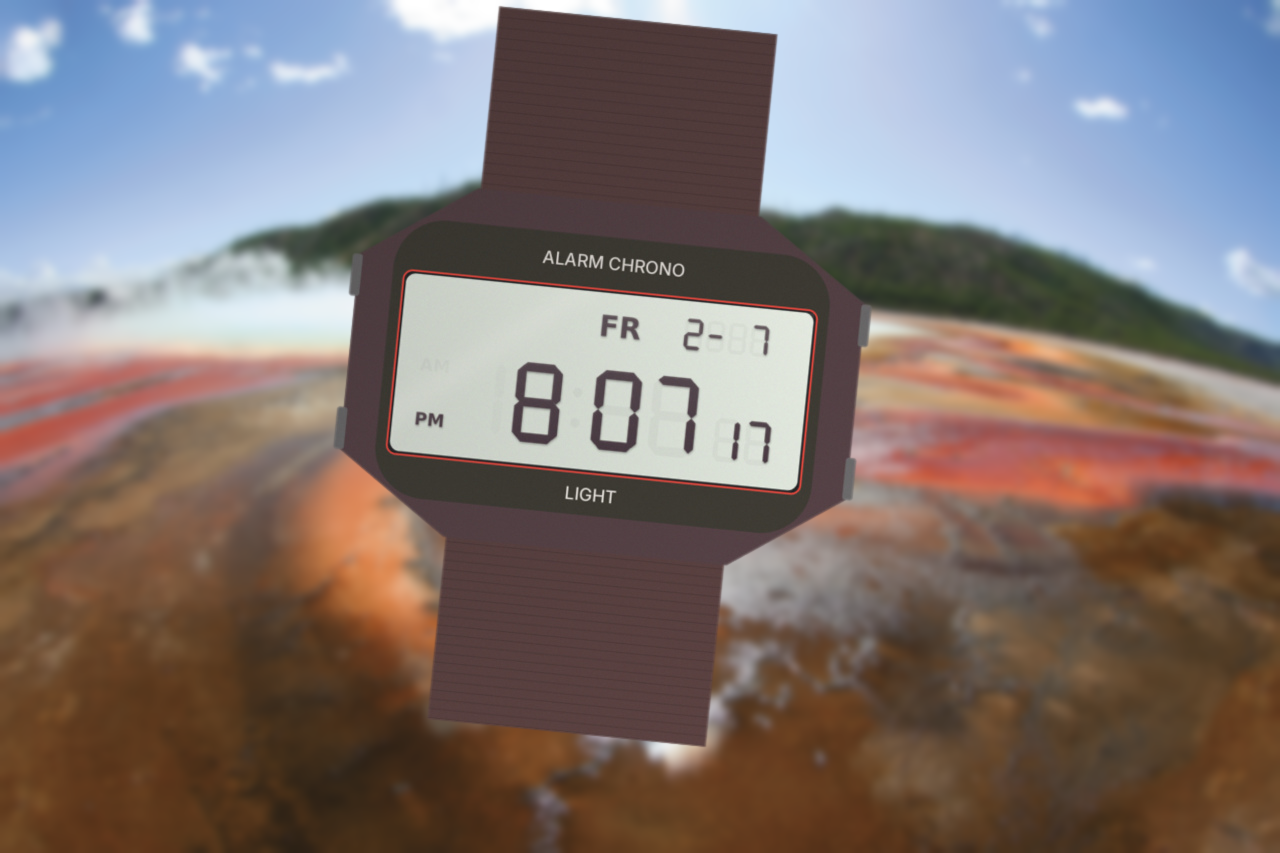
8:07:17
